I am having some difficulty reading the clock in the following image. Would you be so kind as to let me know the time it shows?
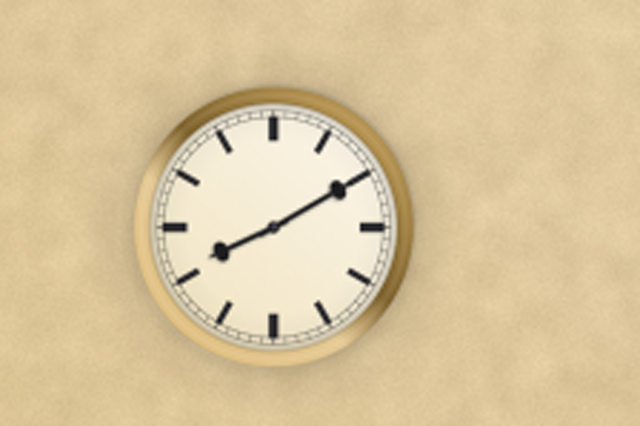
8:10
